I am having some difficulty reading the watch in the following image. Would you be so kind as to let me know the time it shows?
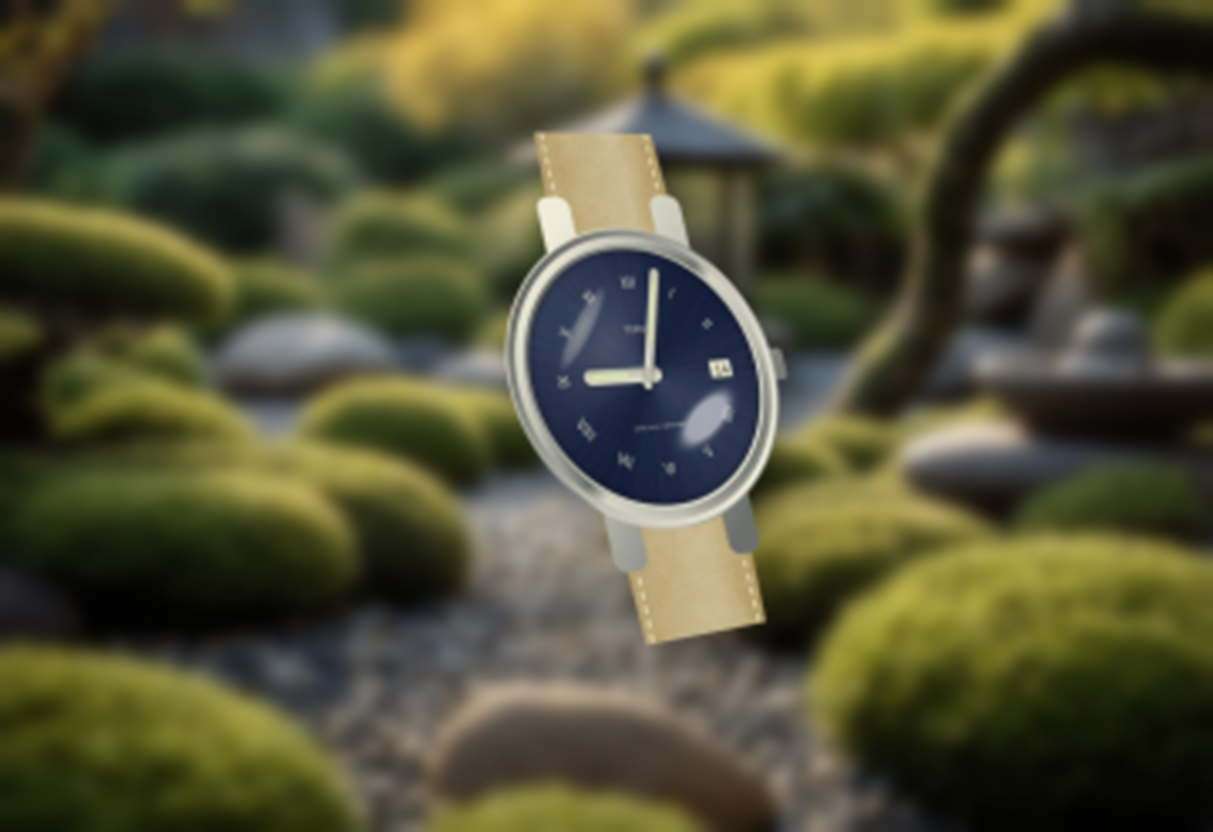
9:03
